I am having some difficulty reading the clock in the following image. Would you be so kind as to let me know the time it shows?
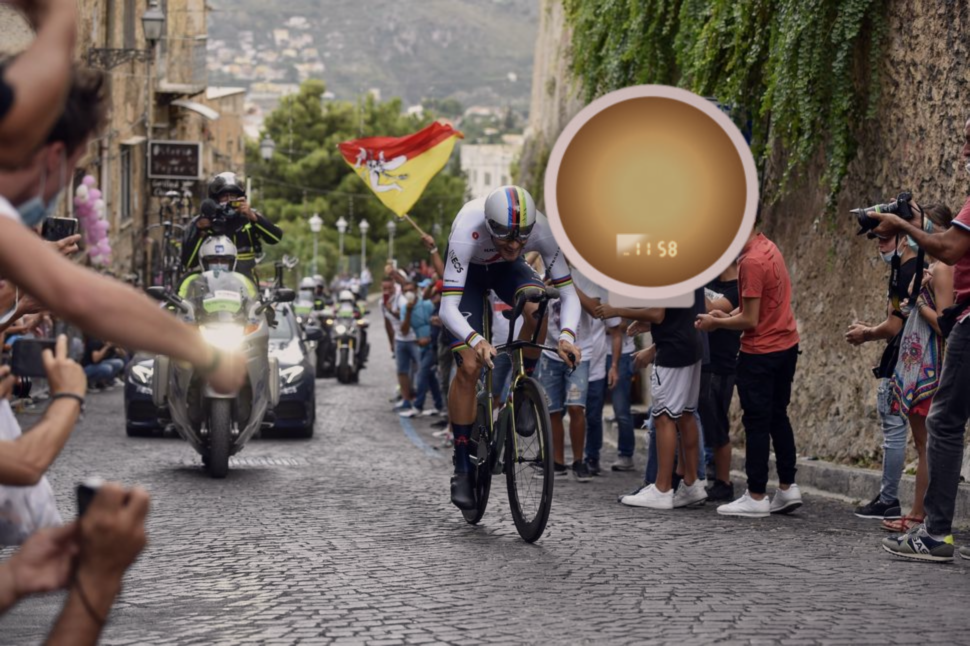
11:58
